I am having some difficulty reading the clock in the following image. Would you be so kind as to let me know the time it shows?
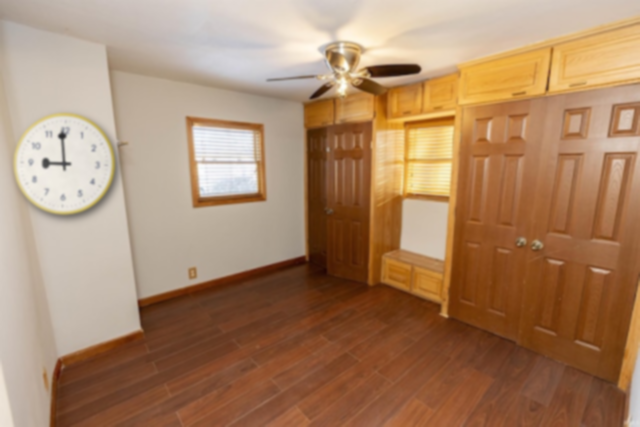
8:59
